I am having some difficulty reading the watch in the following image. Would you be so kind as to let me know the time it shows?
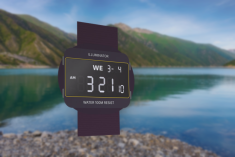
3:21:10
